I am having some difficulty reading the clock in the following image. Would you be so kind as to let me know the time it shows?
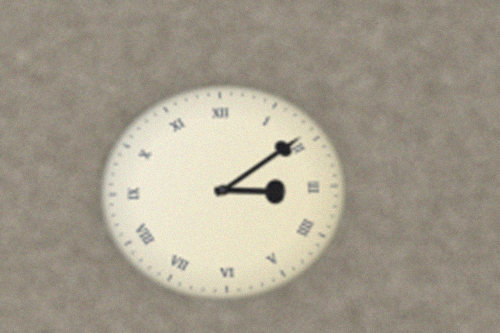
3:09
